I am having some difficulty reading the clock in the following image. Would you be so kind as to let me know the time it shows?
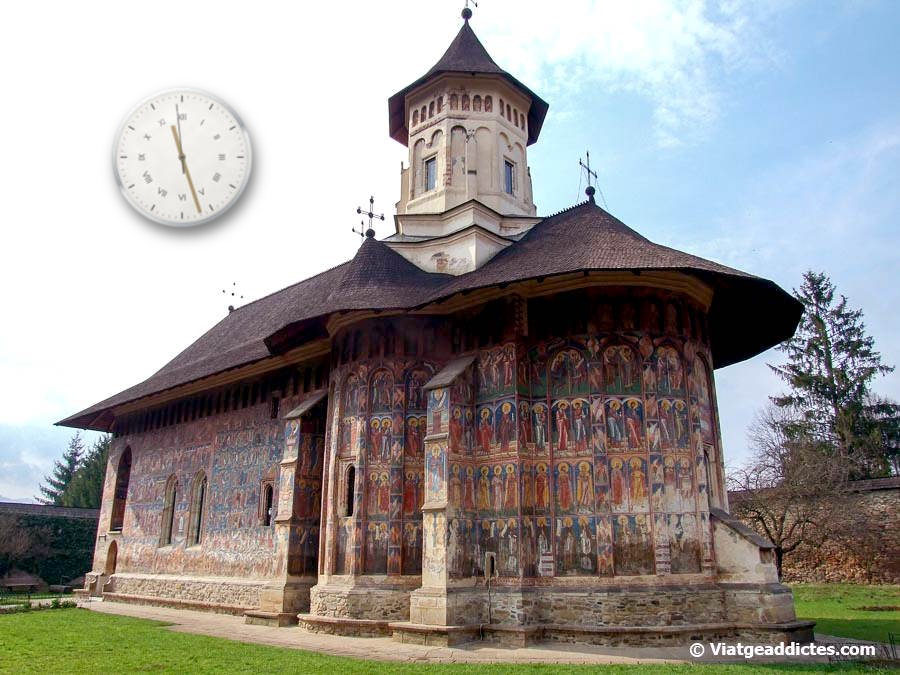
11:26:59
